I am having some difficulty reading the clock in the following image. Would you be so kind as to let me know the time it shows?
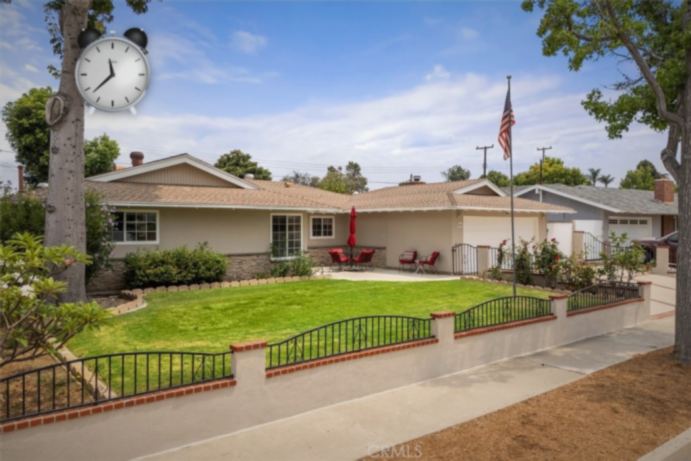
11:38
